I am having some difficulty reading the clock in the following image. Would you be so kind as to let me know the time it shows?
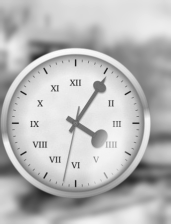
4:05:32
